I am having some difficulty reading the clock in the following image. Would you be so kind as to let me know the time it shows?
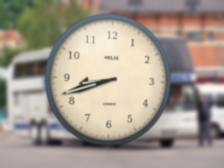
8:42
